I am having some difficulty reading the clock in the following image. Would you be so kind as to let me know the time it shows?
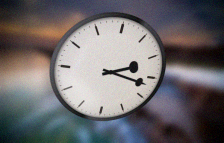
2:17
